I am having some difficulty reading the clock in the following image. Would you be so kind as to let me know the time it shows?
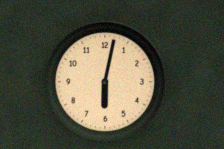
6:02
